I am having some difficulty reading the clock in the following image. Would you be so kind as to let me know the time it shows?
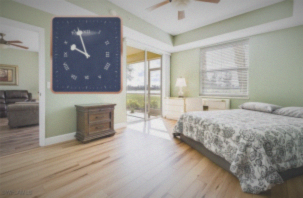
9:57
